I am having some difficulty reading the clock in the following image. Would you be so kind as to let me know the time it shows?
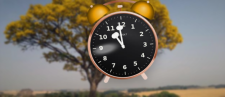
10:59
